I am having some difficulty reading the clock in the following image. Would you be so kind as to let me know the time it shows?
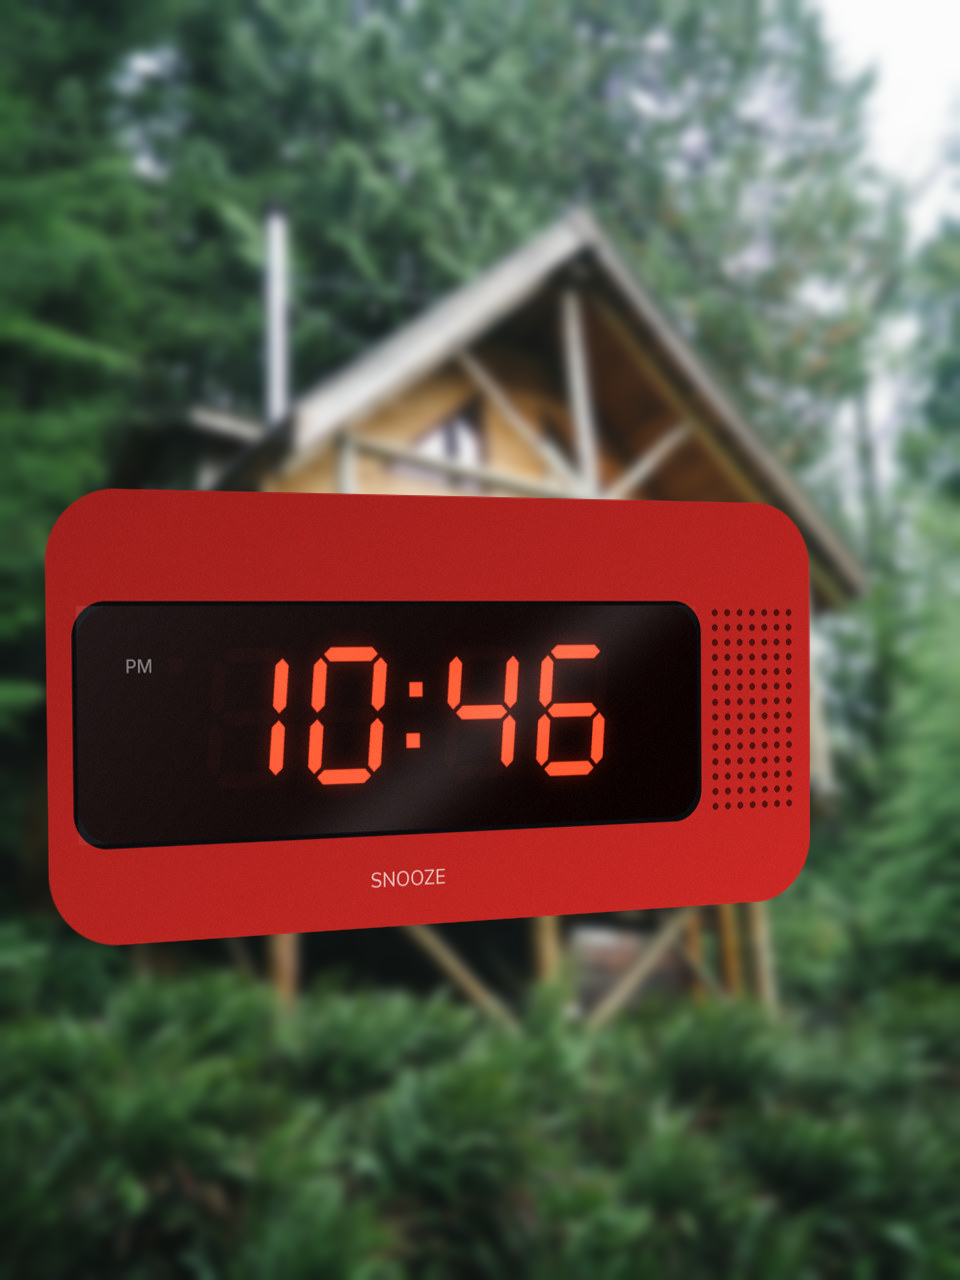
10:46
